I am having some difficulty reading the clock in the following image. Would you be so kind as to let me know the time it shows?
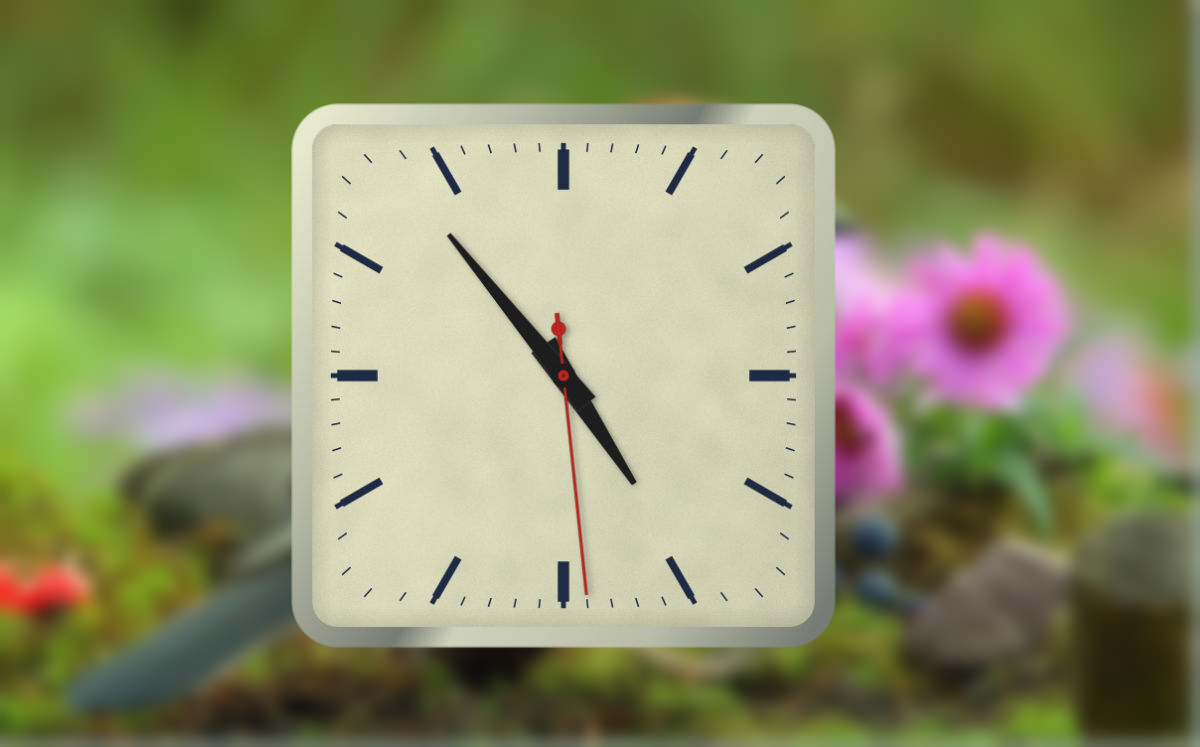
4:53:29
